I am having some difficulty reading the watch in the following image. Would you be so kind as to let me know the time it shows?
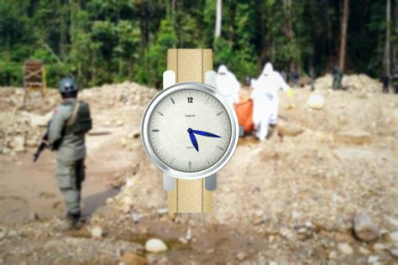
5:17
